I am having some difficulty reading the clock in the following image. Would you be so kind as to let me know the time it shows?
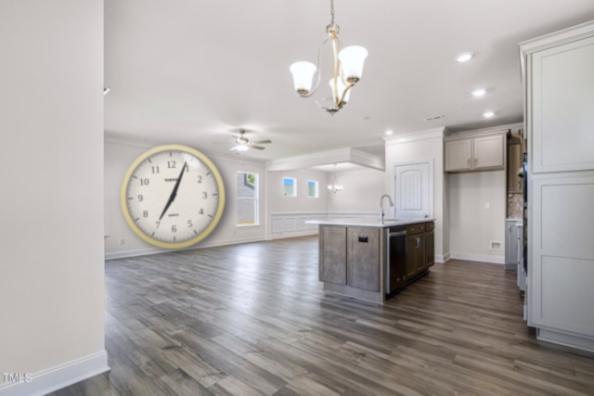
7:04
